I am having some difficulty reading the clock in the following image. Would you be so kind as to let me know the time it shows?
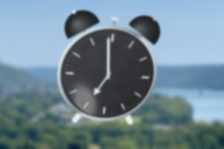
6:59
